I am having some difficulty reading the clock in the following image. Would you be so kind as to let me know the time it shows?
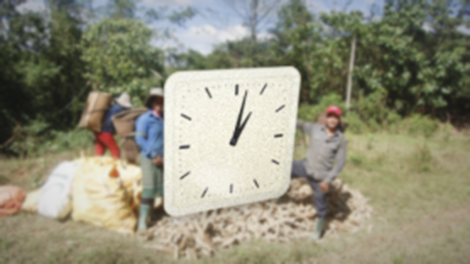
1:02
